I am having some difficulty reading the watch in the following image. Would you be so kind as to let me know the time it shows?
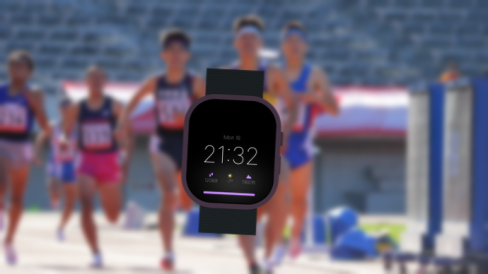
21:32
